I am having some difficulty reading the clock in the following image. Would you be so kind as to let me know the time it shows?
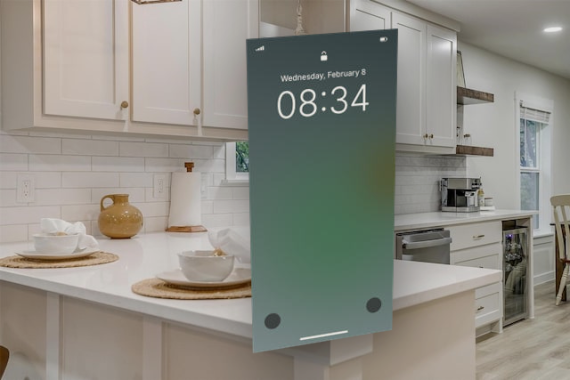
8:34
